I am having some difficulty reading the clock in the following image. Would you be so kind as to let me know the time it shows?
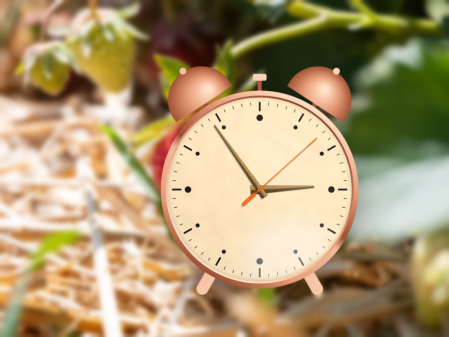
2:54:08
